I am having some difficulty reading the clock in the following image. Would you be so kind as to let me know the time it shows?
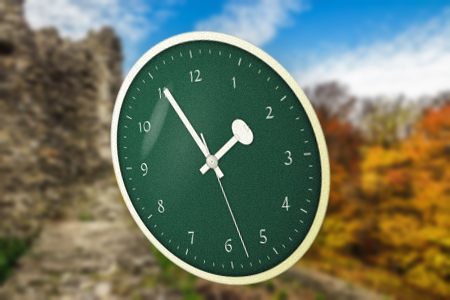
1:55:28
